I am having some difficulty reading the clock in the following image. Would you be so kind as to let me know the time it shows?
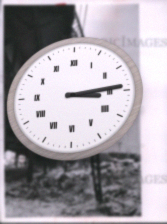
3:14
